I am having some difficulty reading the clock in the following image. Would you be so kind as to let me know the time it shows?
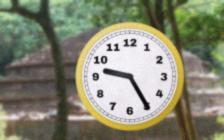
9:25
